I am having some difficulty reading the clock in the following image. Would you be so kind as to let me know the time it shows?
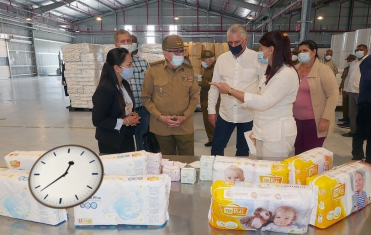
12:38
